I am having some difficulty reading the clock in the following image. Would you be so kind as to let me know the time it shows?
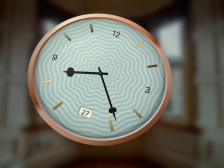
8:24
